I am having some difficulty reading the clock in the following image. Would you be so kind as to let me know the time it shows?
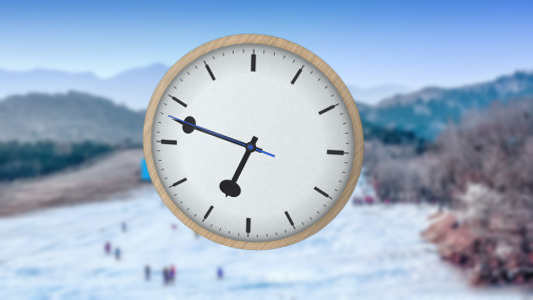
6:47:48
